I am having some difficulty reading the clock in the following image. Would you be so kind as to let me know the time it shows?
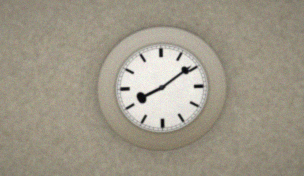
8:09
